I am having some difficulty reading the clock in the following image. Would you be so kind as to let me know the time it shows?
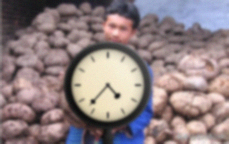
4:37
